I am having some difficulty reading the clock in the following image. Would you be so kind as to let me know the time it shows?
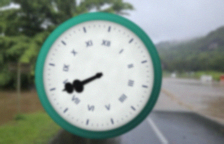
7:39
